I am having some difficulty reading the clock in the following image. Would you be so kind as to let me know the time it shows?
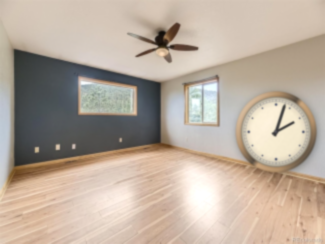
2:03
